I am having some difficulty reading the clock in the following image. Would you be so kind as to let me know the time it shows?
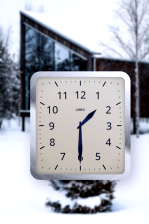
1:30
